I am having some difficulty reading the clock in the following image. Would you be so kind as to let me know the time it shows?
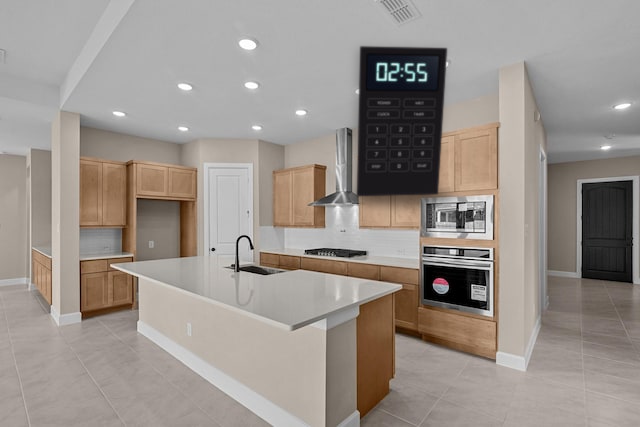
2:55
